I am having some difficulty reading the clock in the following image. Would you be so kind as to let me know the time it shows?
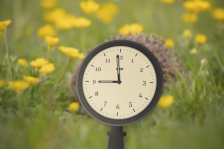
8:59
